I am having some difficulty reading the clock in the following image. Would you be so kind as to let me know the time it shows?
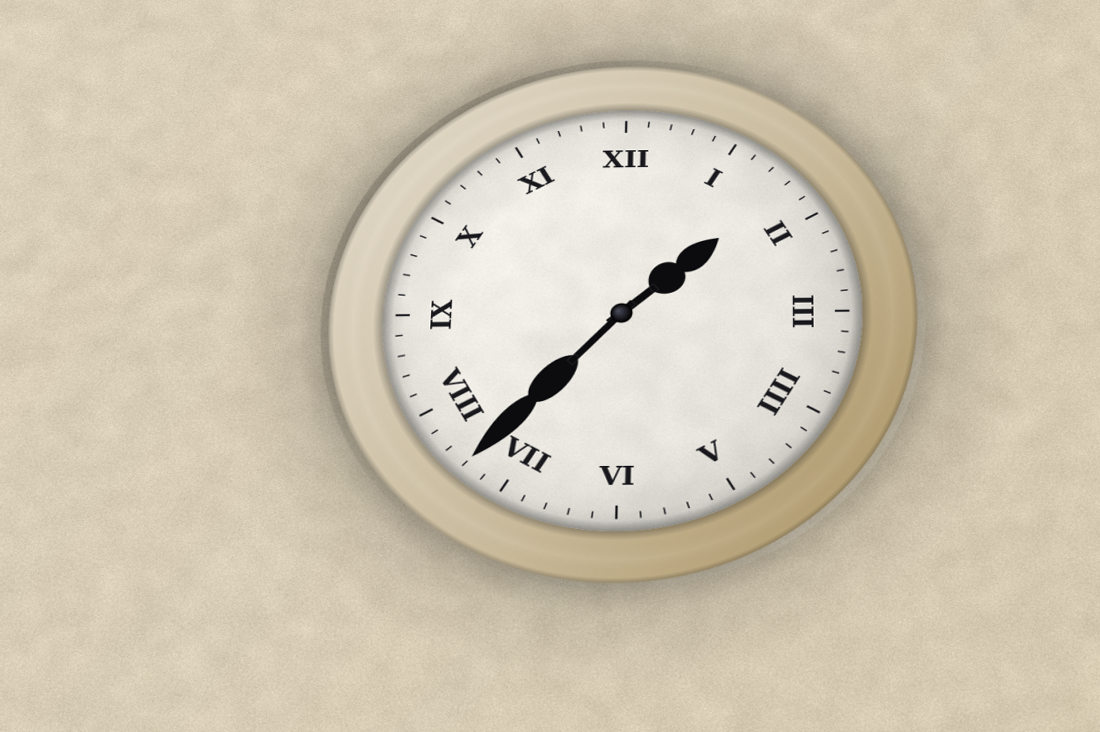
1:37
